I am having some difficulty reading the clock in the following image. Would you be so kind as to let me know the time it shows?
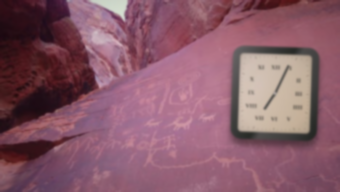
7:04
